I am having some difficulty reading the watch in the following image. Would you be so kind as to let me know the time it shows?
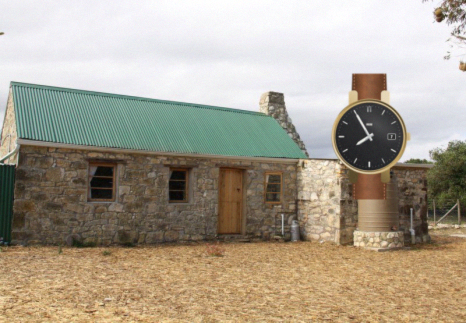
7:55
